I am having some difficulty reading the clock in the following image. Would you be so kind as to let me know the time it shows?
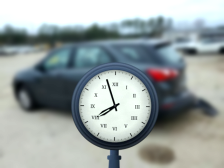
7:57
